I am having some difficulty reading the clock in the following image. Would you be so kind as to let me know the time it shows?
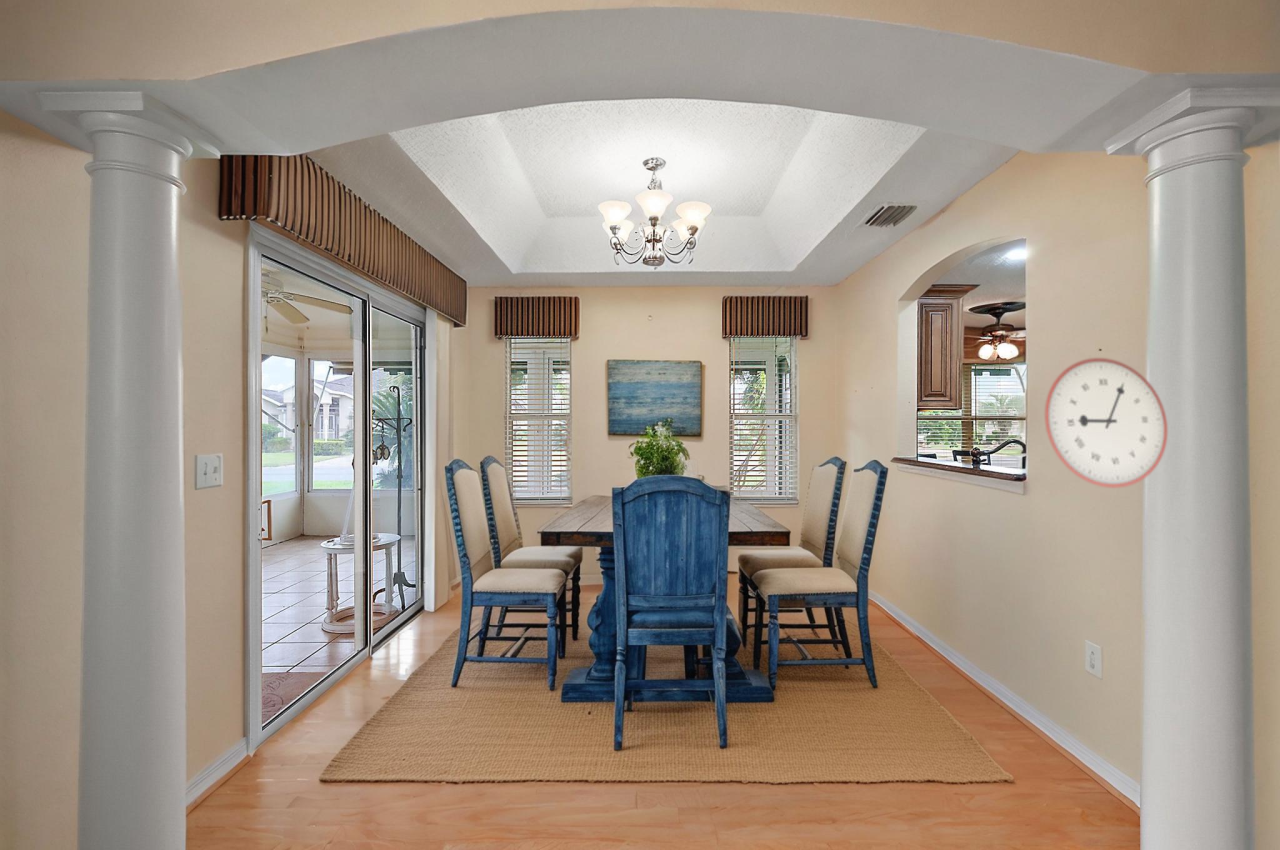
9:05
